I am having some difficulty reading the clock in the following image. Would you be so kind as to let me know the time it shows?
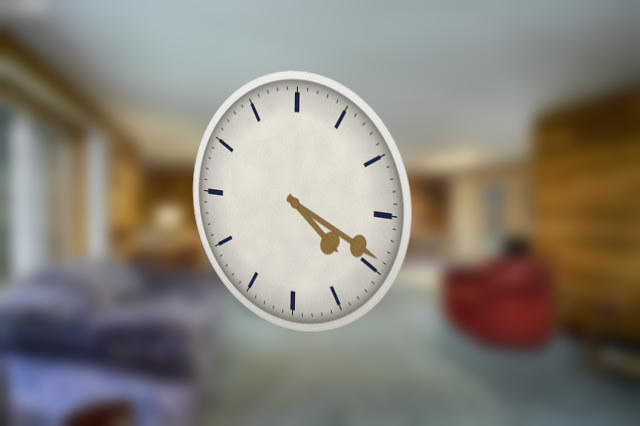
4:19
